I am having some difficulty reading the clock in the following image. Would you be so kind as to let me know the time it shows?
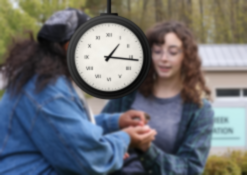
1:16
